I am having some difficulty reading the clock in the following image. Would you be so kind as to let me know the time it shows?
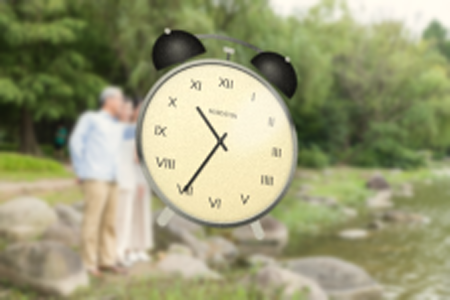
10:35
